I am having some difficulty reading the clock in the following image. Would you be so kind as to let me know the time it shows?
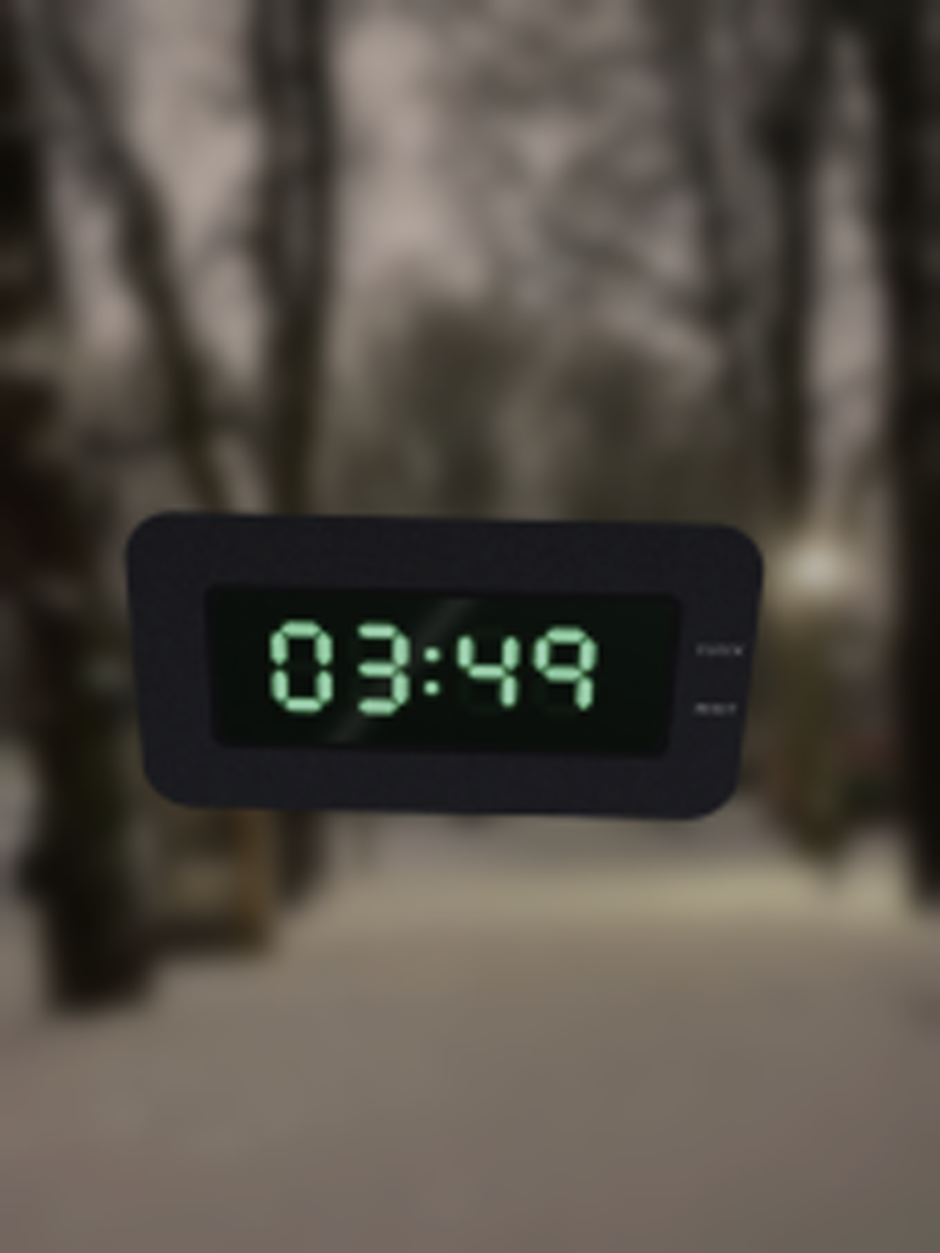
3:49
